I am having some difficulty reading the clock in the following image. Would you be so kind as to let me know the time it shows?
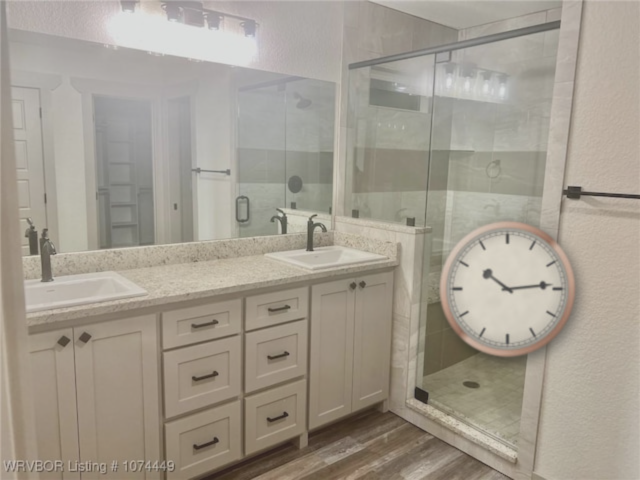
10:14
